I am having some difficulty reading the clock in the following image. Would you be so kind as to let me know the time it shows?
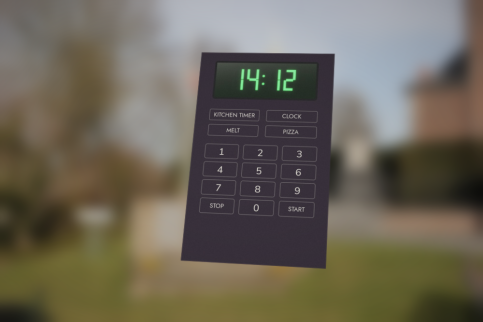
14:12
